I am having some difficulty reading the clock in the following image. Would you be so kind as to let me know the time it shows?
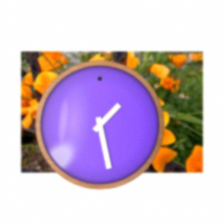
1:28
